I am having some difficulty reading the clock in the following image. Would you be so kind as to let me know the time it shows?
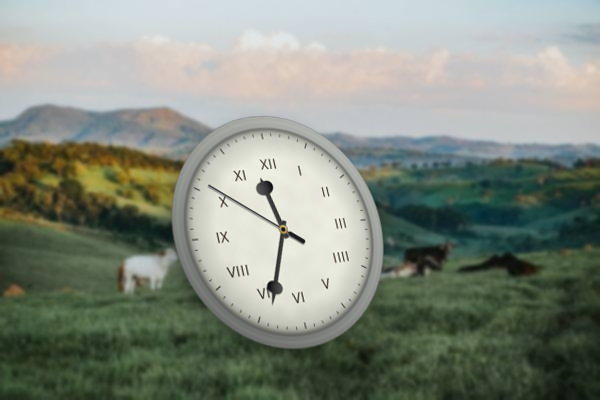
11:33:51
